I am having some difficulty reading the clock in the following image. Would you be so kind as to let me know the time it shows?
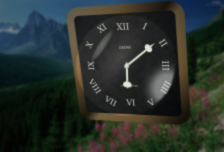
6:09
